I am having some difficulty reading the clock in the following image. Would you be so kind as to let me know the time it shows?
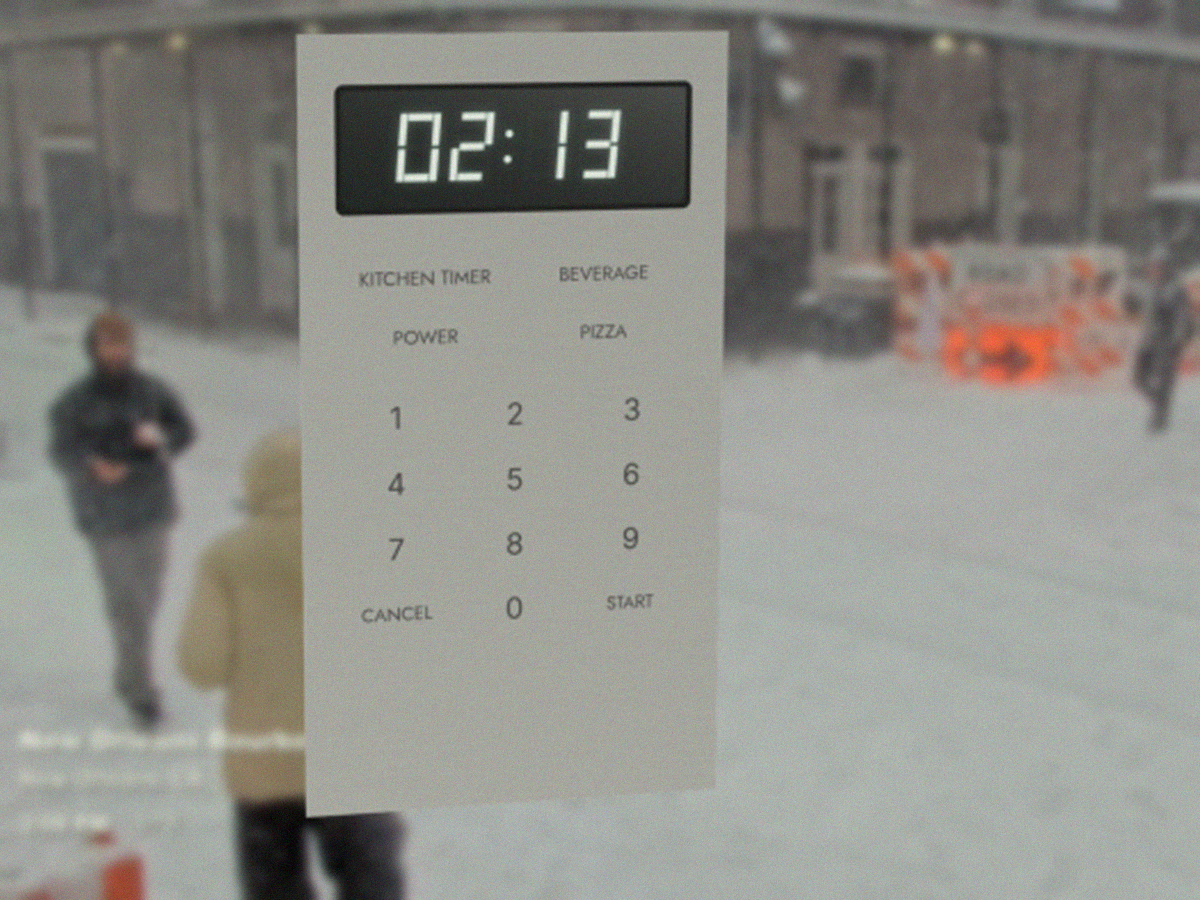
2:13
